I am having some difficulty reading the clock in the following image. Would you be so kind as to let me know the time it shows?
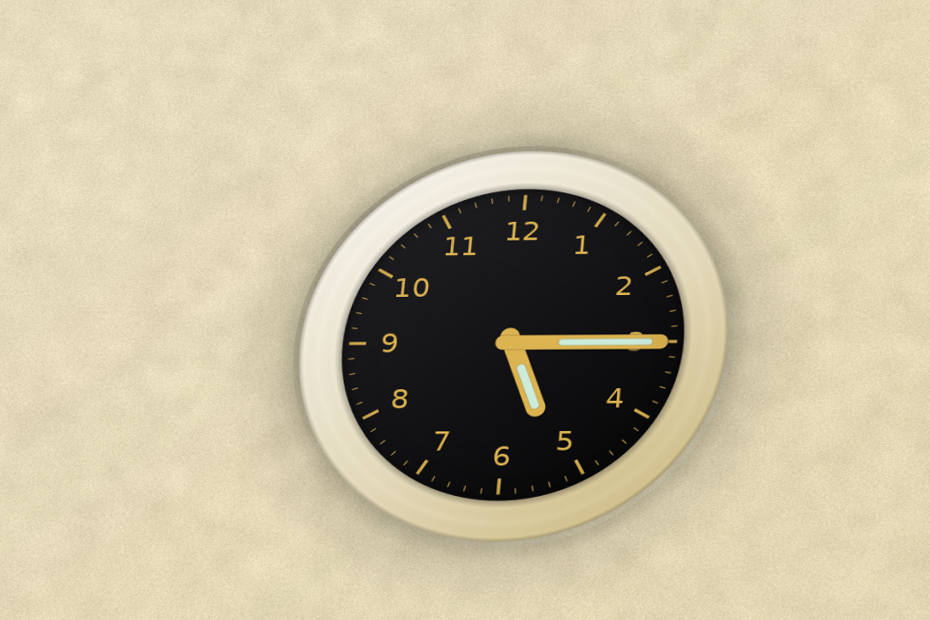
5:15
